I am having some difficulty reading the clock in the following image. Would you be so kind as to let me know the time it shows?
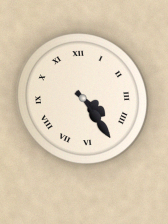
4:25
